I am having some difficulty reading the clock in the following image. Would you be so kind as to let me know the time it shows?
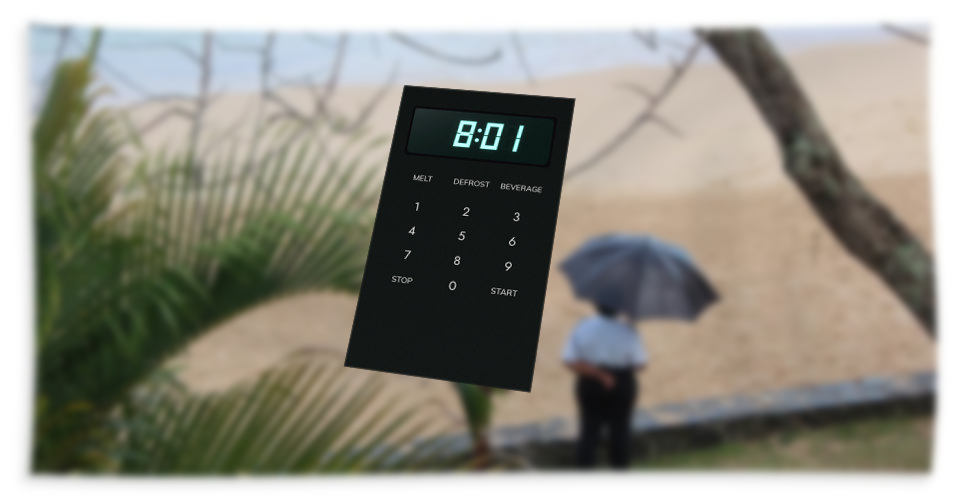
8:01
